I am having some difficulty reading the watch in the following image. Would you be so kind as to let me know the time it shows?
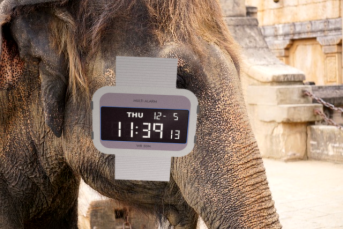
11:39:13
